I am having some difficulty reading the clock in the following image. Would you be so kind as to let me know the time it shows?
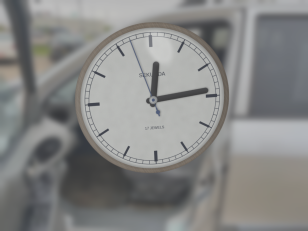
12:13:57
